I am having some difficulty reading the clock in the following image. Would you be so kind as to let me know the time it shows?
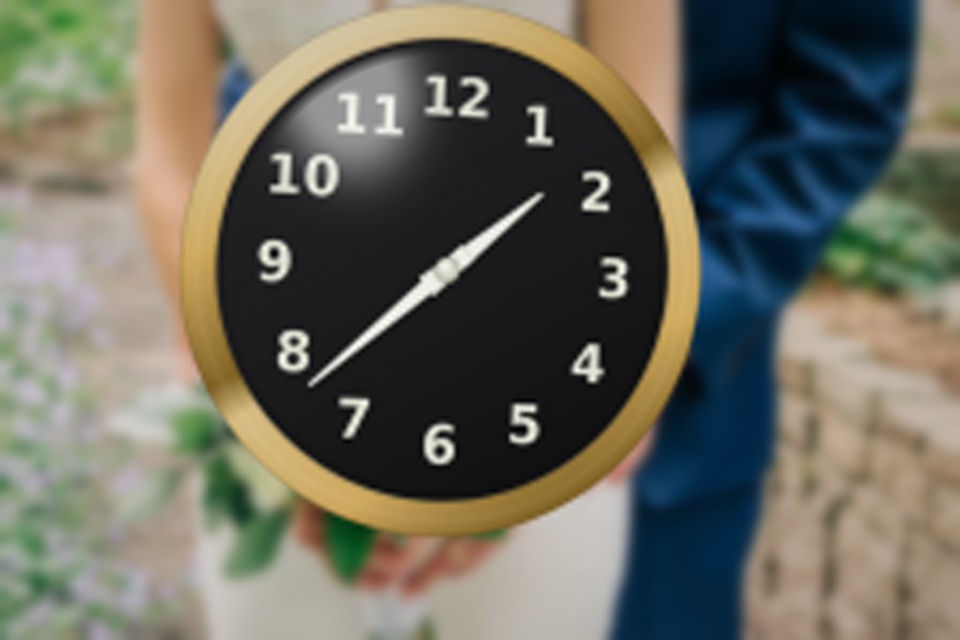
1:38
